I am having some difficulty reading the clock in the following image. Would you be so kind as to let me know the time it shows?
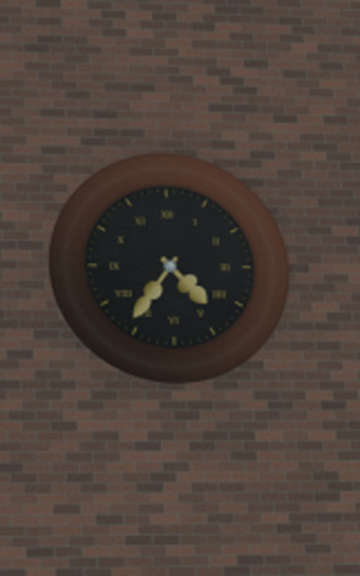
4:36
